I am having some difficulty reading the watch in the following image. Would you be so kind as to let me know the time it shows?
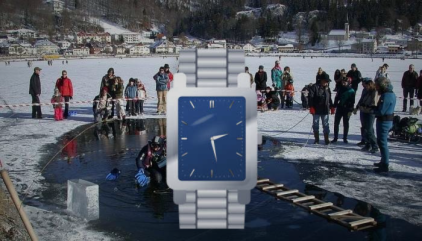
2:28
